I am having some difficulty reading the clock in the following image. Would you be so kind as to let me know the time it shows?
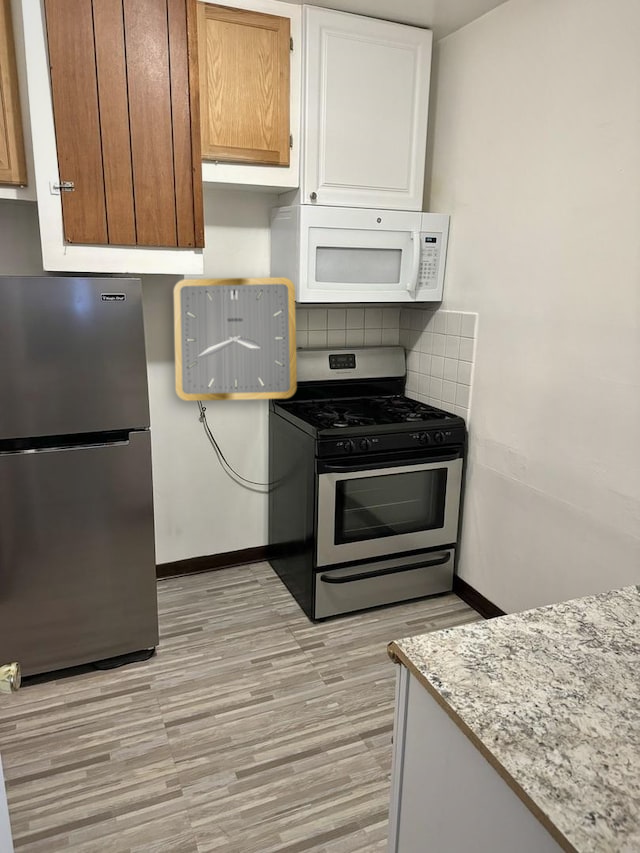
3:41
